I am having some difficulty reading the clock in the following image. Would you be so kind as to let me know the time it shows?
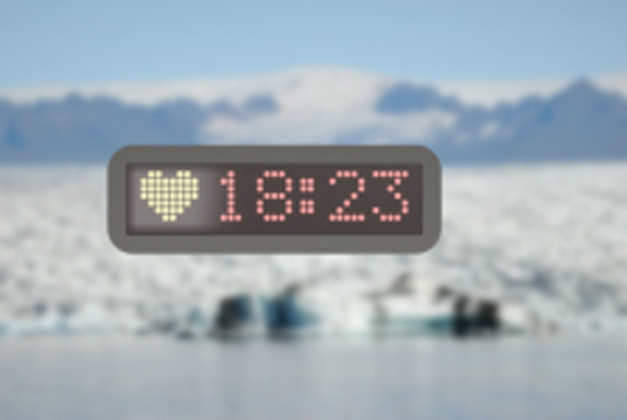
18:23
